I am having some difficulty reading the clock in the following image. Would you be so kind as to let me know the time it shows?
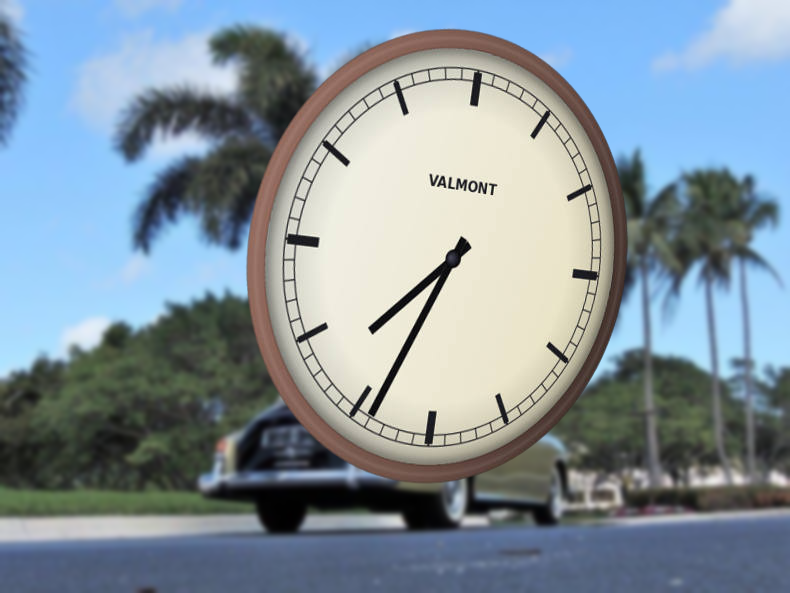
7:34
